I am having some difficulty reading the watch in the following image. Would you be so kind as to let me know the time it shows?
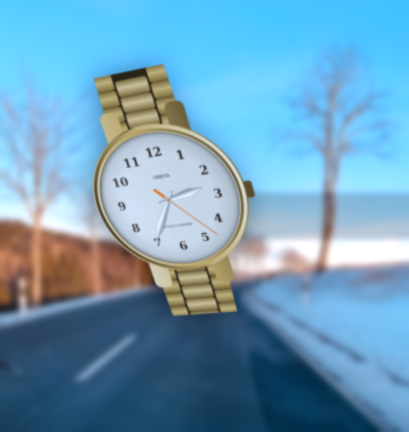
2:35:23
